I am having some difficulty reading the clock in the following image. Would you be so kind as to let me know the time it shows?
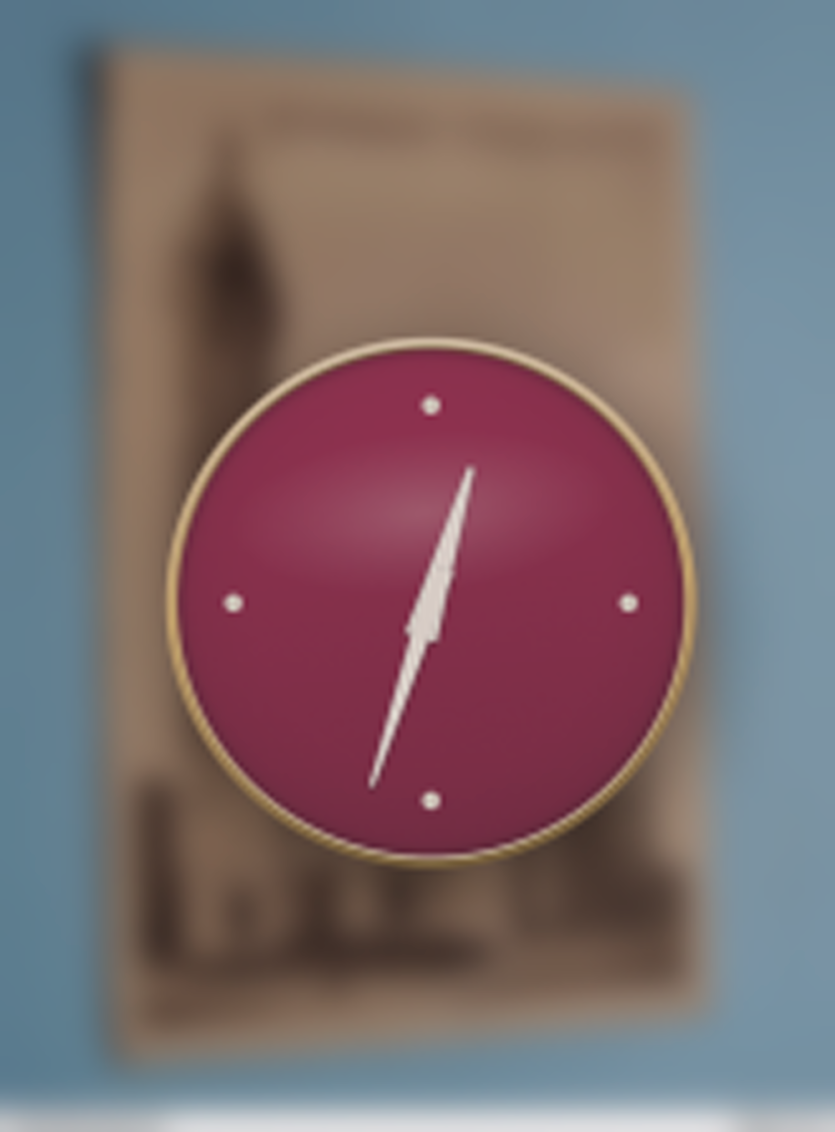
12:33
